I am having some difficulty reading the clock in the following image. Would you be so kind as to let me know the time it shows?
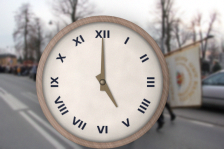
5:00
